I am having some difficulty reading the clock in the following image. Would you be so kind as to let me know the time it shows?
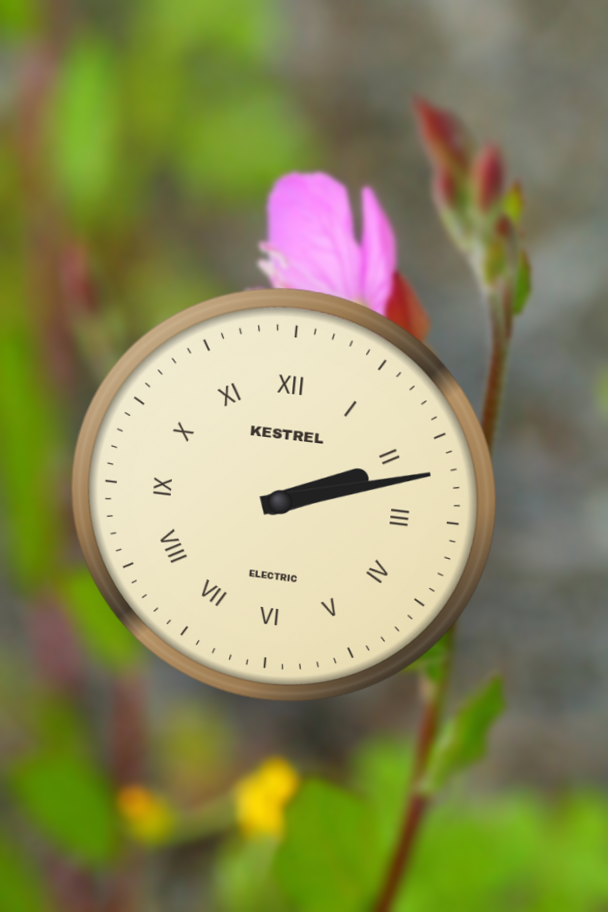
2:12
